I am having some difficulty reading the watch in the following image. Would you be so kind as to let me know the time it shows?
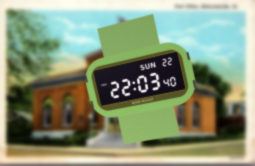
22:03
